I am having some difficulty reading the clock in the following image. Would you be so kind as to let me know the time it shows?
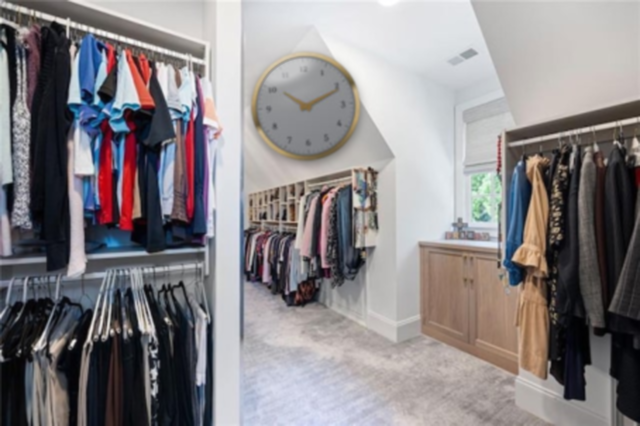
10:11
